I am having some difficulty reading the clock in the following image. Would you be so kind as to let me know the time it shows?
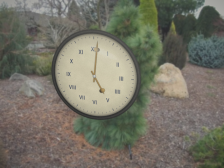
5:01
